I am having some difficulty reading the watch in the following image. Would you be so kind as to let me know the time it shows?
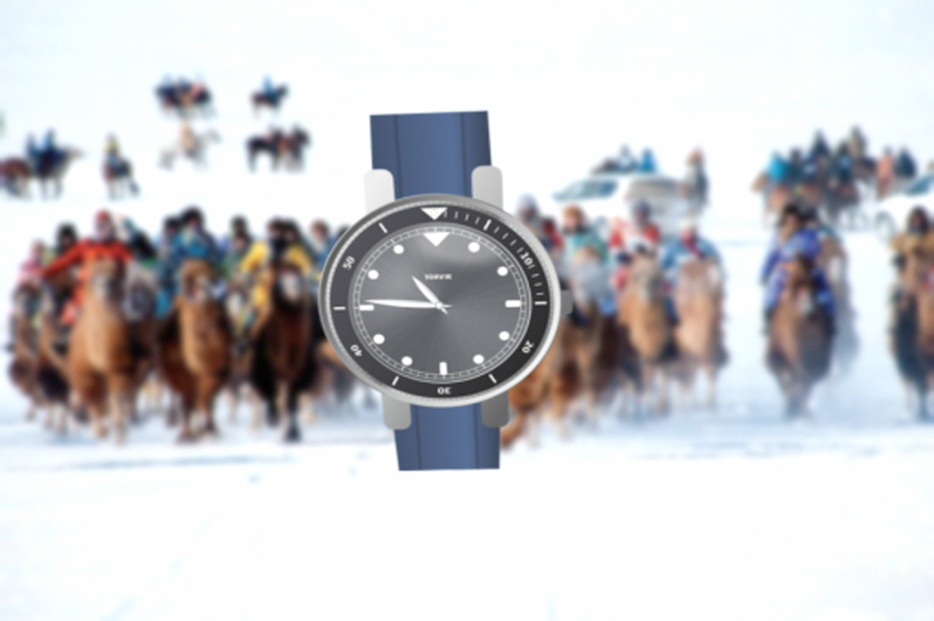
10:46
